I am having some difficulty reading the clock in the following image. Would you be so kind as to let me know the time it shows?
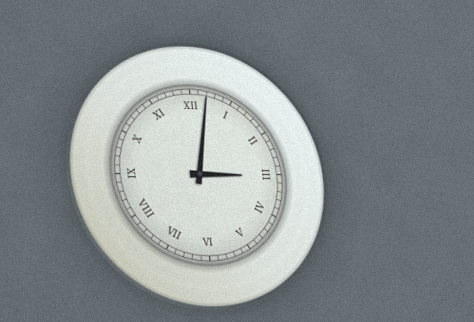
3:02
